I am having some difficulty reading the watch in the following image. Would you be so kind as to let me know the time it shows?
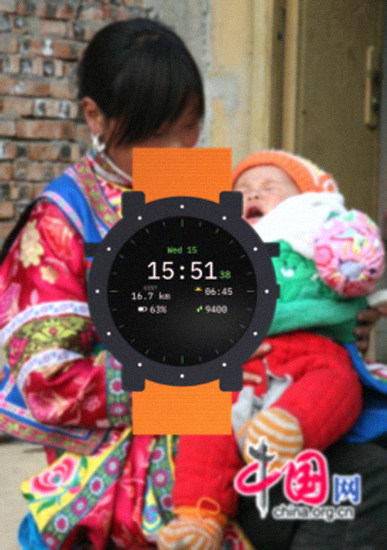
15:51
